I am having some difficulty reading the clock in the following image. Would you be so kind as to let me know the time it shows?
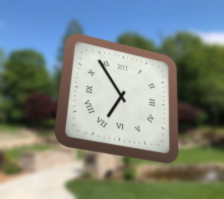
6:54
